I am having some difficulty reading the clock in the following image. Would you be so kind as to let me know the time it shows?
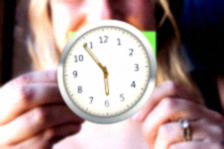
5:54
